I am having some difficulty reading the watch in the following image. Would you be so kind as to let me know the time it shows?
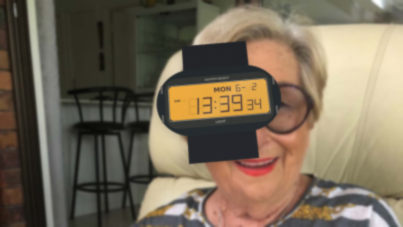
13:39:34
